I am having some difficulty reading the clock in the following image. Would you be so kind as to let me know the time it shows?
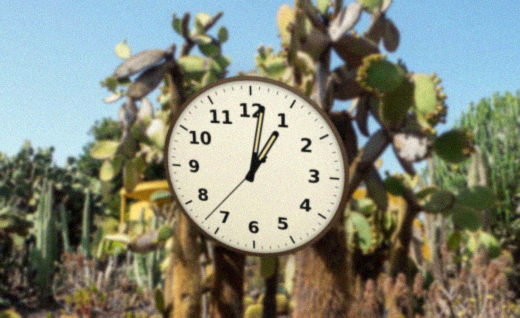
1:01:37
